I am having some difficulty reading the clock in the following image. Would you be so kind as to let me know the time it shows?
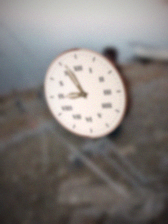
8:56
